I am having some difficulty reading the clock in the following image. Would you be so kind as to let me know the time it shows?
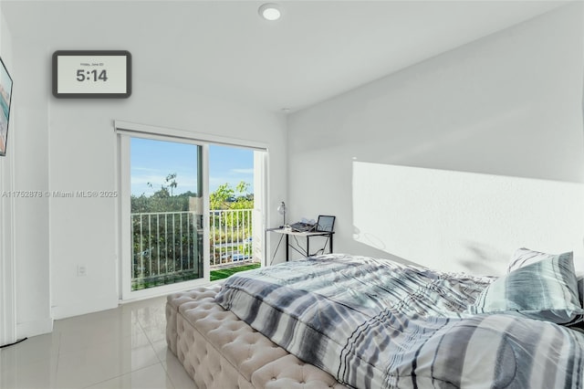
5:14
